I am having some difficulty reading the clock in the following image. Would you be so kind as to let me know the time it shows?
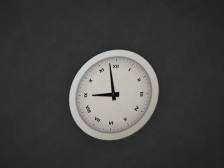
8:58
